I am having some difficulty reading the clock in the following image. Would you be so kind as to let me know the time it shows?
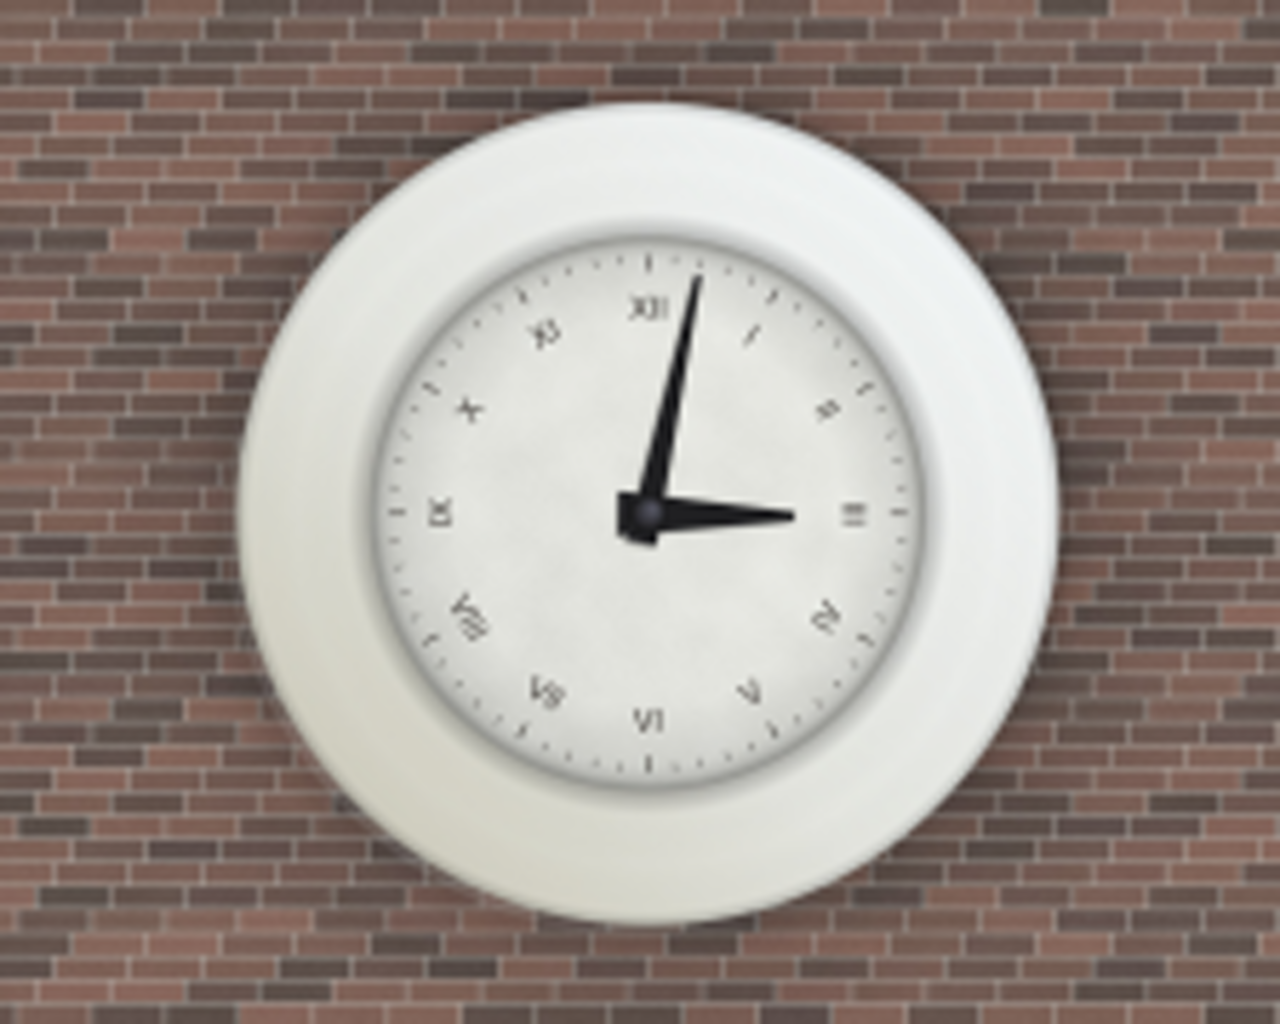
3:02
